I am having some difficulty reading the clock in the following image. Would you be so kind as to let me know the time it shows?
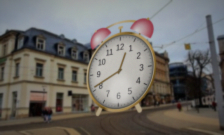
12:41
